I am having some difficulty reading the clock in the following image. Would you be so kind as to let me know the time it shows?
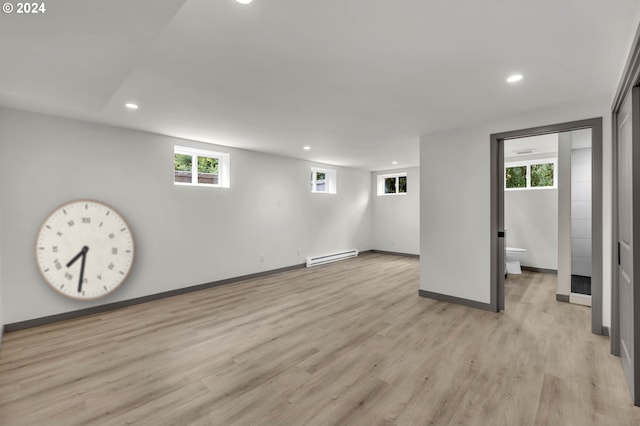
7:31
